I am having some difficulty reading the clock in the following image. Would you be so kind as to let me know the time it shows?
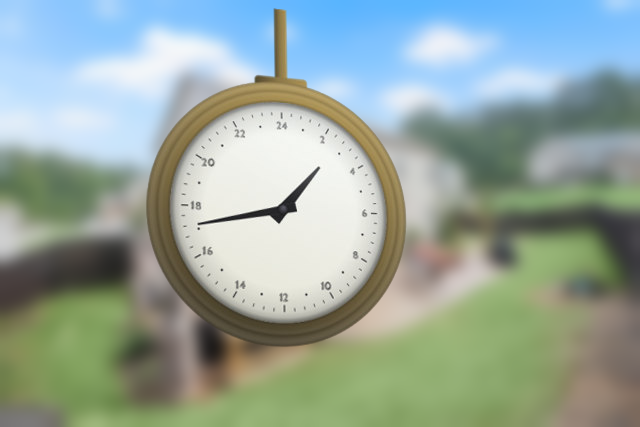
2:43
